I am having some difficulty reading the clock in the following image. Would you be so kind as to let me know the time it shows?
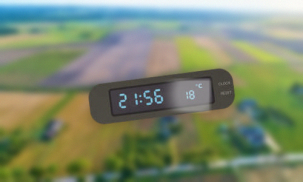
21:56
